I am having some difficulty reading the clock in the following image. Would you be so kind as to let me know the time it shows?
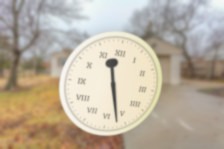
11:27
